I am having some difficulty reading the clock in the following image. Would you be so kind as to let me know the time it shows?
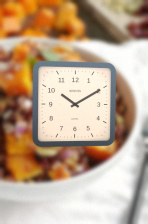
10:10
